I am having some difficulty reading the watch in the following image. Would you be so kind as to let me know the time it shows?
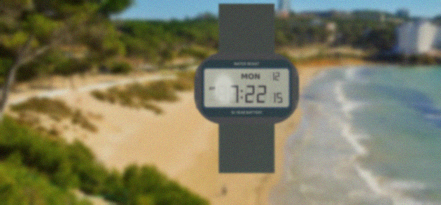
7:22:15
